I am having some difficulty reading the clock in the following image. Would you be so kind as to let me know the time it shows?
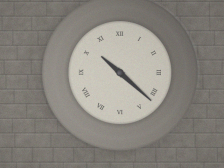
10:22
